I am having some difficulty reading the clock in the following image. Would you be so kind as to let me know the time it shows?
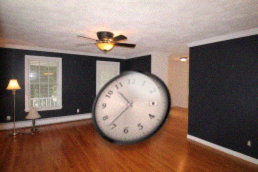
10:37
